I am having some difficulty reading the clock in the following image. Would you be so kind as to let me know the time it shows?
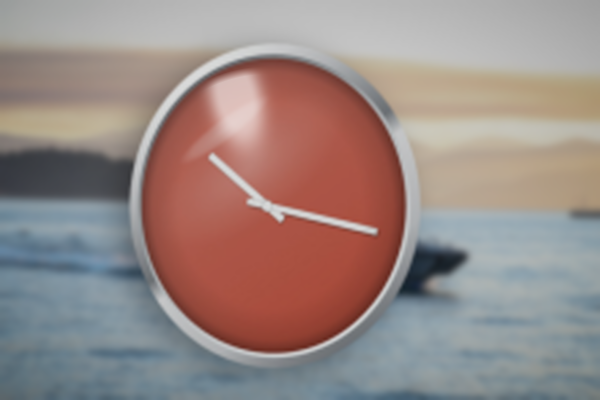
10:17
